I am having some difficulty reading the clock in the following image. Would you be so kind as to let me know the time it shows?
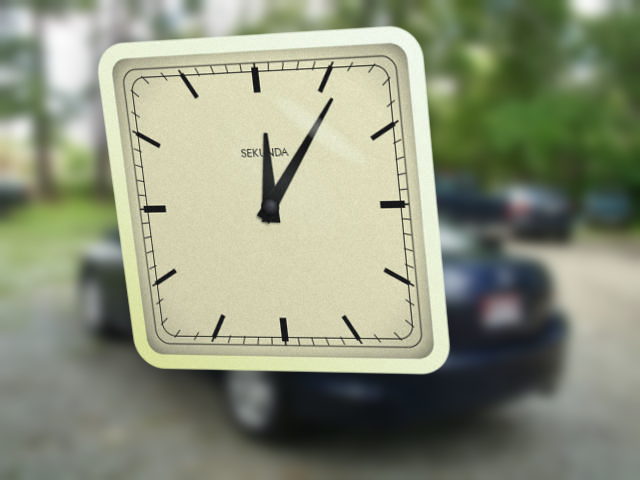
12:06
